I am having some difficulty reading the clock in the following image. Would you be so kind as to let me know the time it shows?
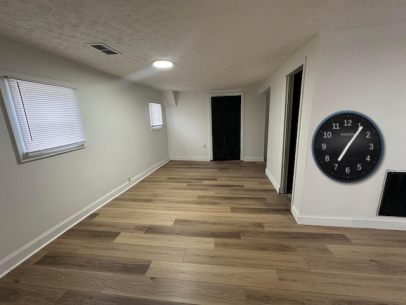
7:06
